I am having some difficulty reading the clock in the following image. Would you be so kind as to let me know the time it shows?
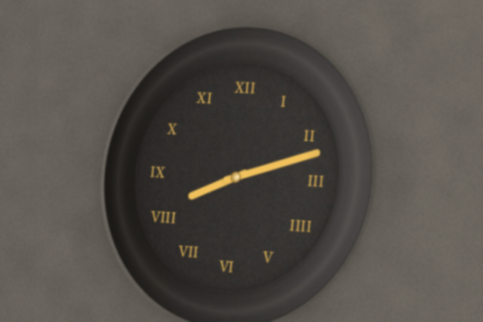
8:12
